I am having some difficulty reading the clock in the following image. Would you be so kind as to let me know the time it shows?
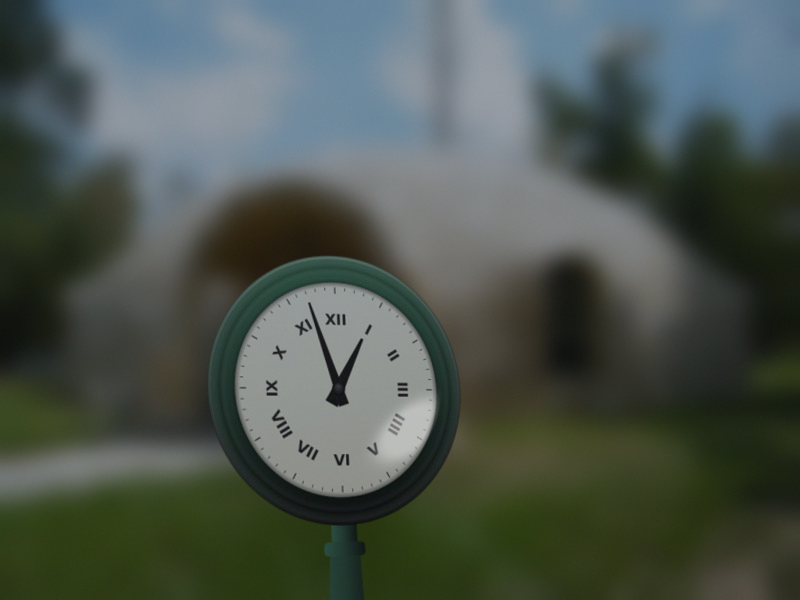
12:57
